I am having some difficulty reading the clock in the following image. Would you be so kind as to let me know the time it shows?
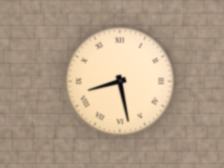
8:28
